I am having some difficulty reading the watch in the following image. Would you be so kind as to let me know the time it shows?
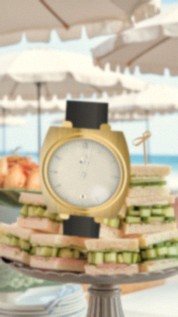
12:02
